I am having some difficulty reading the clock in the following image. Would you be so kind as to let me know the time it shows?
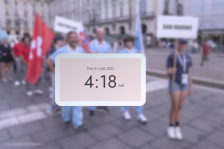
4:18
